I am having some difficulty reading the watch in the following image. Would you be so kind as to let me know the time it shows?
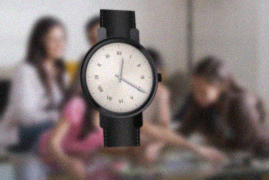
12:20
